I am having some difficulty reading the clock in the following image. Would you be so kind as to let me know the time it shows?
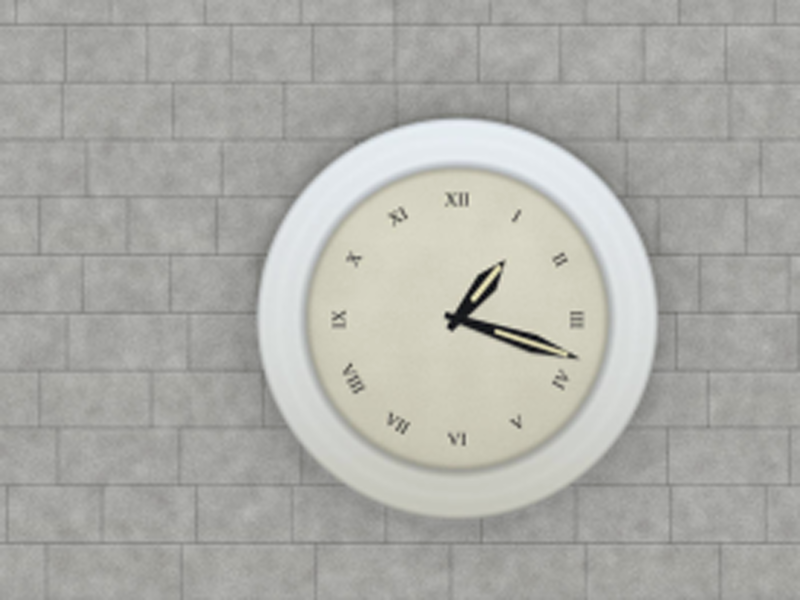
1:18
